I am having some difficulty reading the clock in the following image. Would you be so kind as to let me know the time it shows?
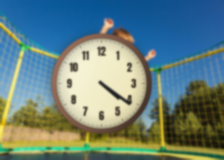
4:21
